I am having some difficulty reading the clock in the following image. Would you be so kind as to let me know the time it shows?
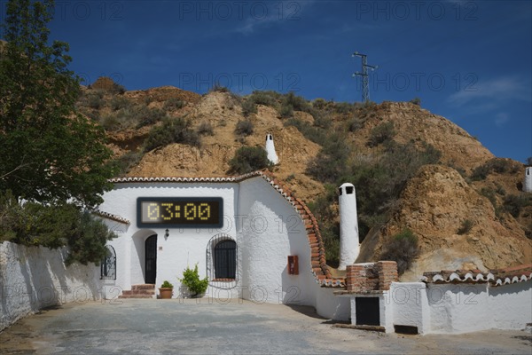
3:00
